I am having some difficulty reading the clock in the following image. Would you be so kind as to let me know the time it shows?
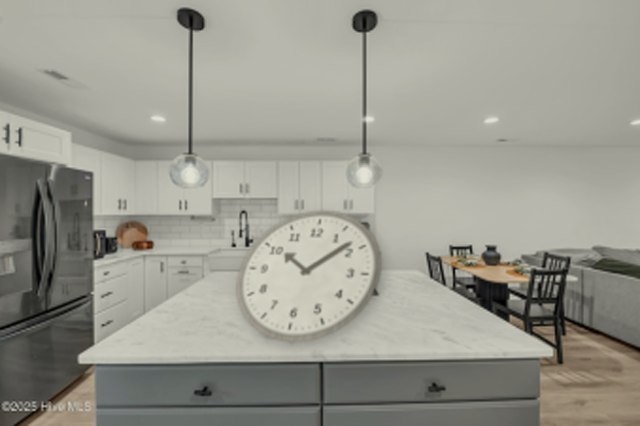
10:08
